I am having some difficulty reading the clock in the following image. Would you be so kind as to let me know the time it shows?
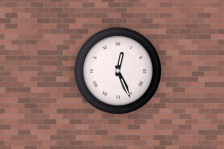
12:26
